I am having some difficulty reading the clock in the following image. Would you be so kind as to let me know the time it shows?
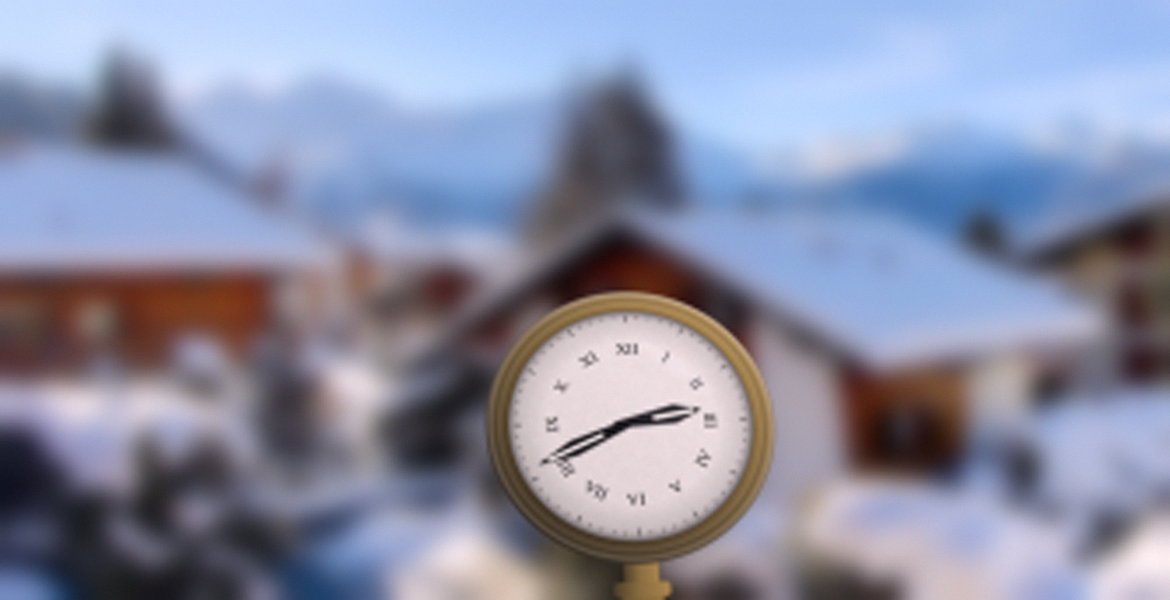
2:41
